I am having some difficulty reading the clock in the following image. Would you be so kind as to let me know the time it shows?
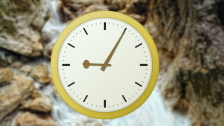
9:05
